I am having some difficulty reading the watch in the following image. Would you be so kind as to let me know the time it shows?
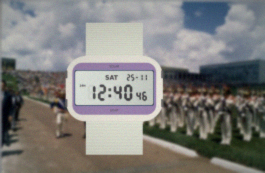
12:40:46
